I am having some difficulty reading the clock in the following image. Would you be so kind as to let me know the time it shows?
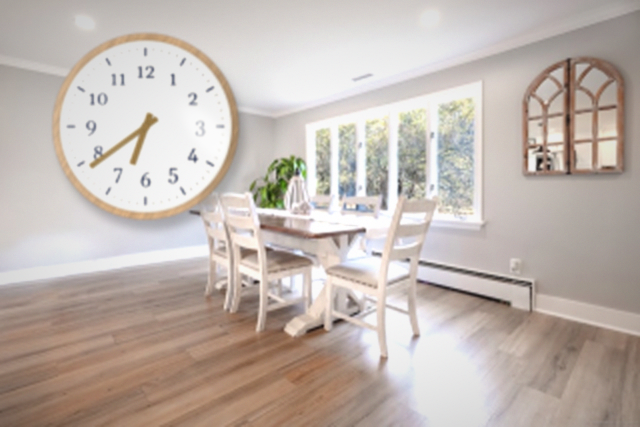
6:39
